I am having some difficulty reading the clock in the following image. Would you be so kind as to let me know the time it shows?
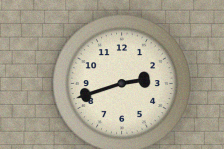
2:42
